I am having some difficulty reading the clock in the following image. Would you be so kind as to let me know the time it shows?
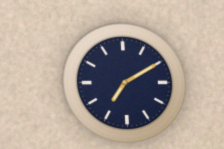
7:10
